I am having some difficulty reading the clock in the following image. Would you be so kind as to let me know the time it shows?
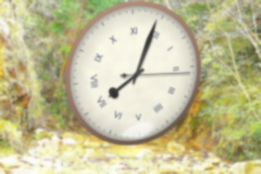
6:59:11
